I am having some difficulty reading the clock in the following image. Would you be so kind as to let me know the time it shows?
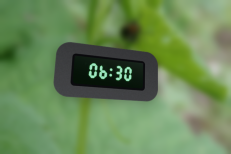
6:30
